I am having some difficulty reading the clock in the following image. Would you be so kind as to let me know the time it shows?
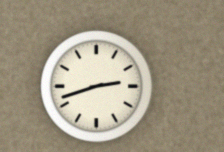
2:42
